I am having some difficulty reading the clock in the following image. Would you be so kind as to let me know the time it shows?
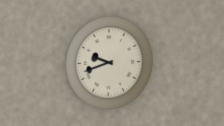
9:42
